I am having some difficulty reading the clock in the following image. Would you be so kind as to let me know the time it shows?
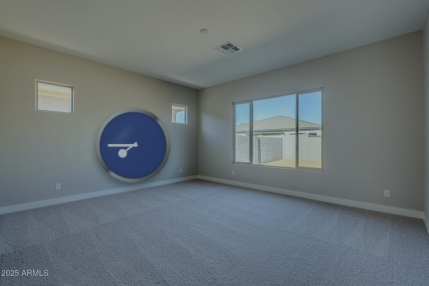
7:45
